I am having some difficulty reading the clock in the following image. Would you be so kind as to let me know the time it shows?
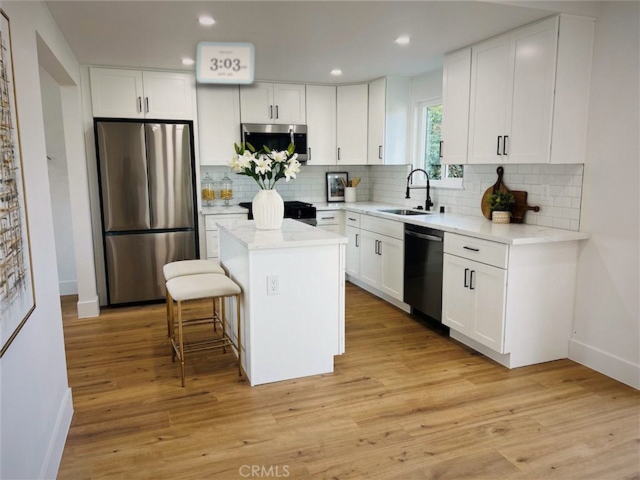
3:03
